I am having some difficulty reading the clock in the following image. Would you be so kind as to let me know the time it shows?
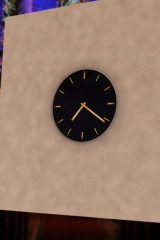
7:21
